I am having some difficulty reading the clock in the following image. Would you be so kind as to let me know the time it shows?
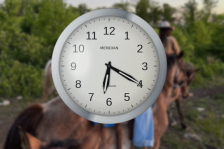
6:20
